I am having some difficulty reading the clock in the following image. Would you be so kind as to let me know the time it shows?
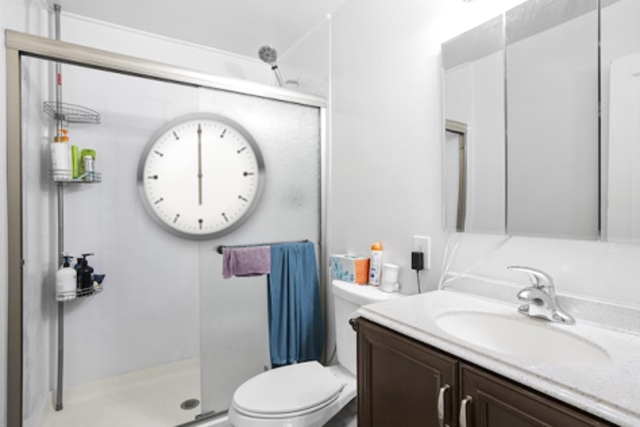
6:00
